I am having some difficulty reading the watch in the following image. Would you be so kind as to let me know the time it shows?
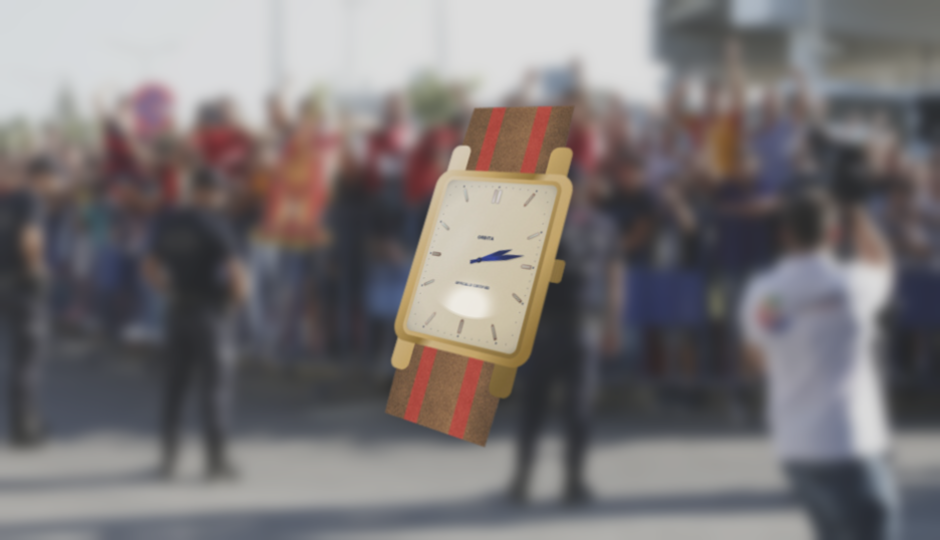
2:13
